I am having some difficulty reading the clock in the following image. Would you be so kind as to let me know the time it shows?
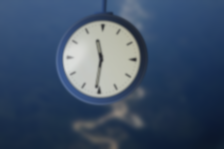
11:31
